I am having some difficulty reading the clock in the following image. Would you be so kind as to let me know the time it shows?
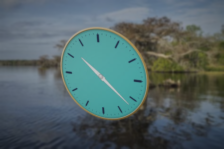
10:22
